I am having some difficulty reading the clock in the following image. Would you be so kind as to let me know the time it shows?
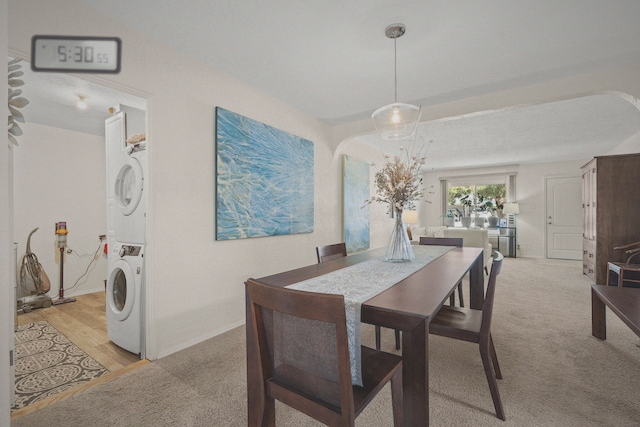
5:30
